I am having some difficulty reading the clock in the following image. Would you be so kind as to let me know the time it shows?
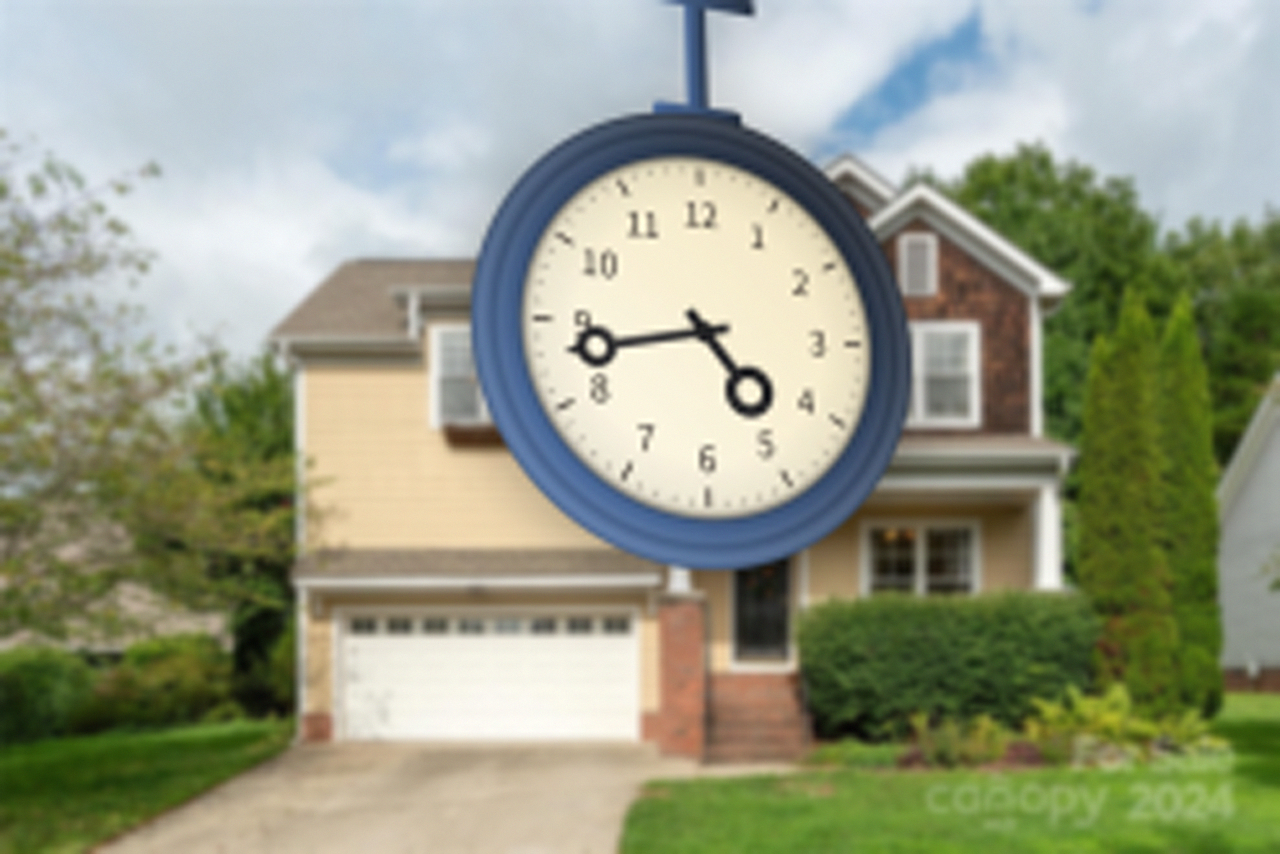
4:43
